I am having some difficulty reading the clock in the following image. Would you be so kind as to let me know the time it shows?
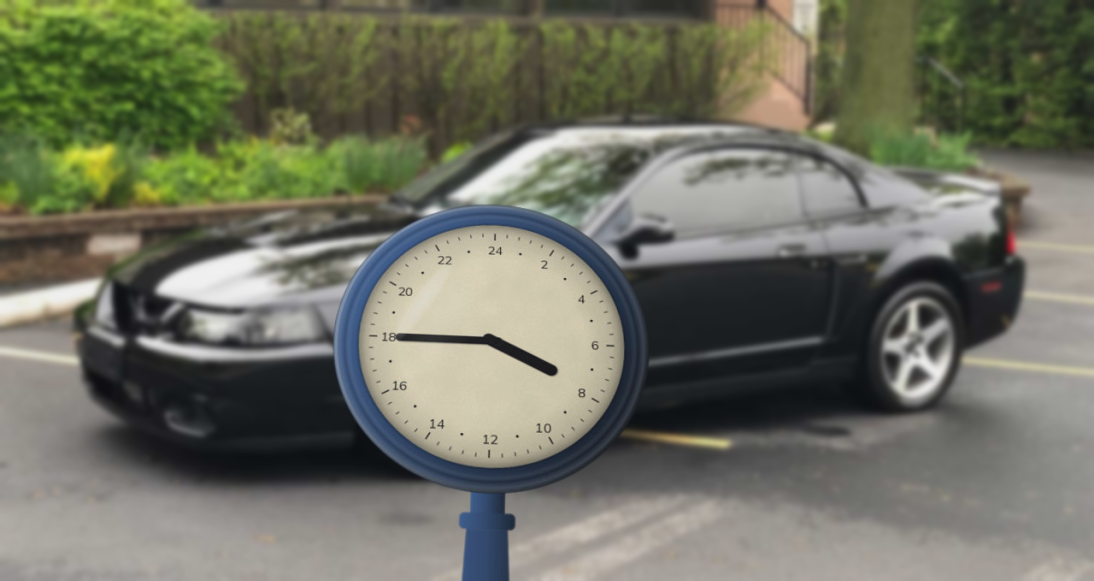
7:45
